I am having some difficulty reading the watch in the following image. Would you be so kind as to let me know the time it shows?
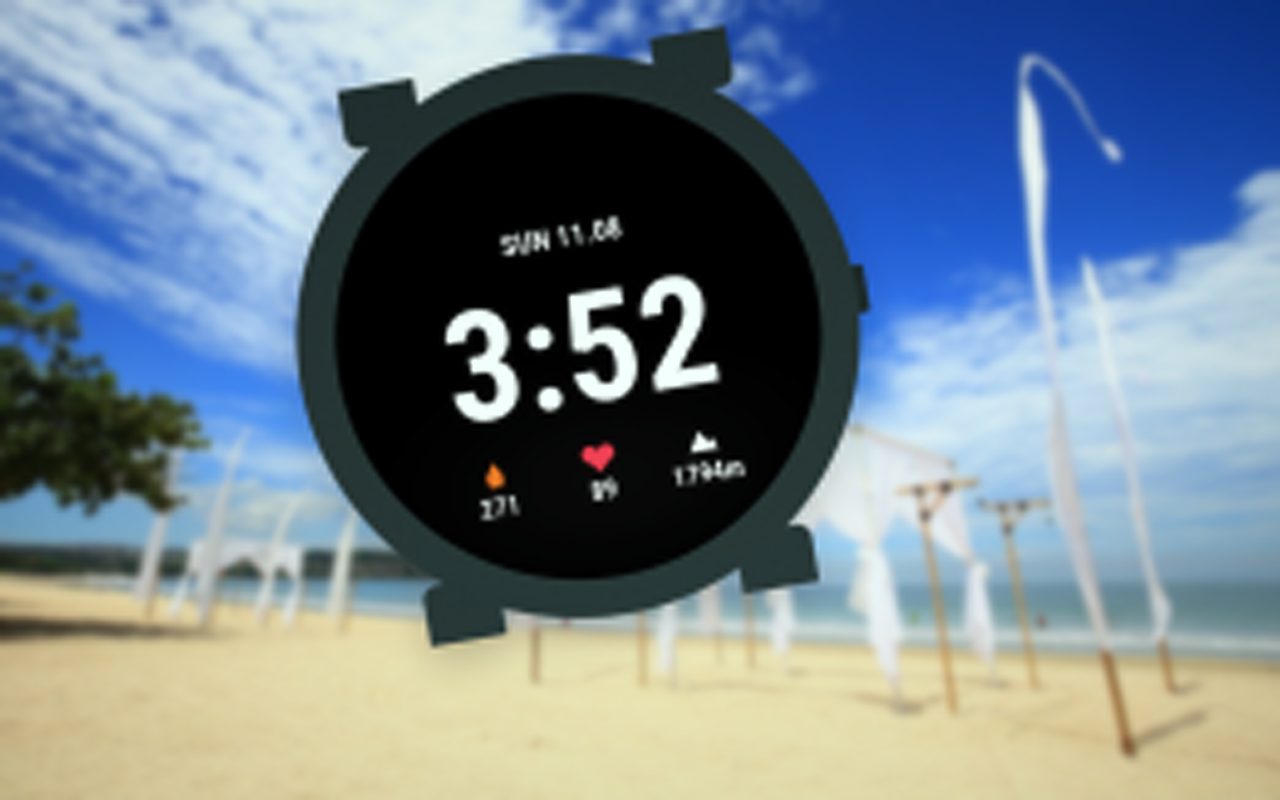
3:52
